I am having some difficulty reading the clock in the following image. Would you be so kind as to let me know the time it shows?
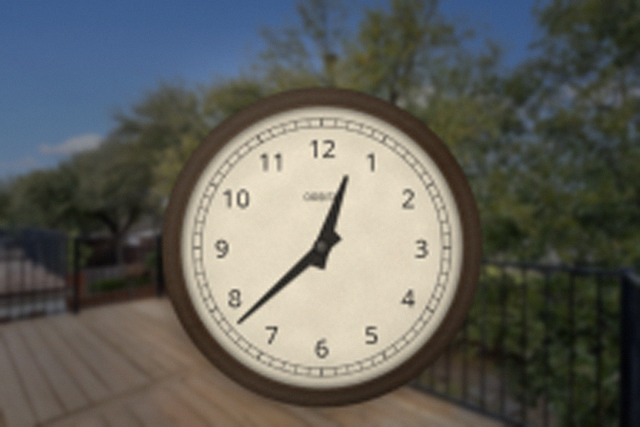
12:38
